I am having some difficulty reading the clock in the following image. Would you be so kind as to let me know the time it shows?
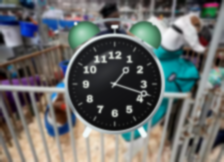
1:18
